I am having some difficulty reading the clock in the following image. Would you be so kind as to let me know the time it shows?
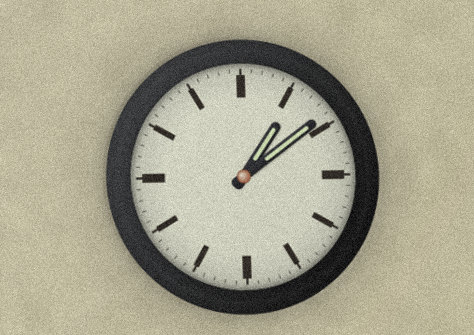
1:09
